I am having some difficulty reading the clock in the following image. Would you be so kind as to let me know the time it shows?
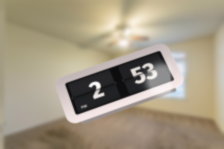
2:53
